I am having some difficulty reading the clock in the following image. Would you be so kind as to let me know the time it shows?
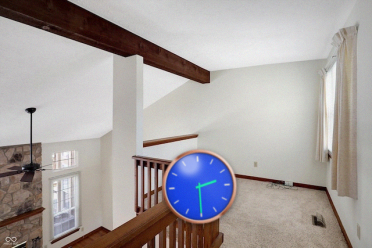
2:30
